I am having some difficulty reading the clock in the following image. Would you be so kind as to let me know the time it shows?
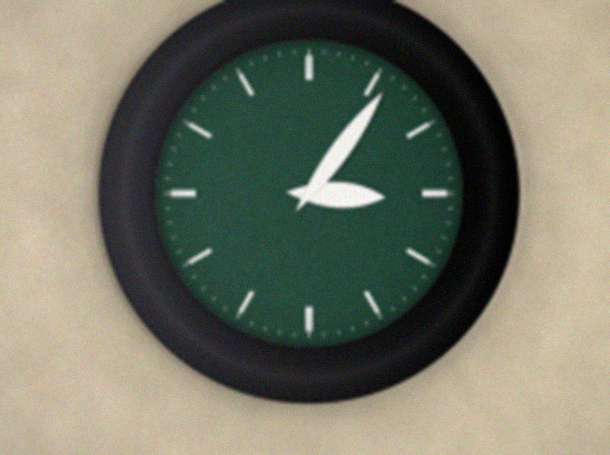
3:06
